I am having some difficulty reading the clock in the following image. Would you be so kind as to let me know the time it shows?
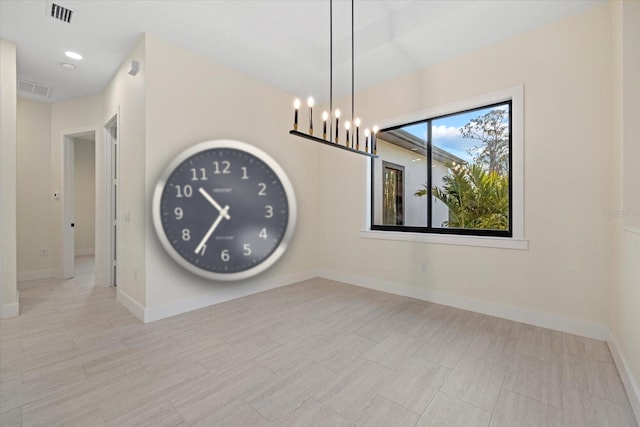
10:36
